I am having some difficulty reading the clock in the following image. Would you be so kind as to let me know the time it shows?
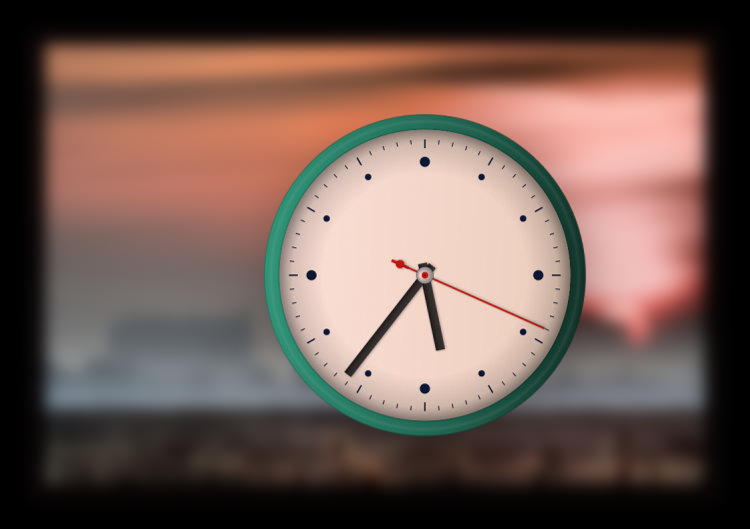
5:36:19
